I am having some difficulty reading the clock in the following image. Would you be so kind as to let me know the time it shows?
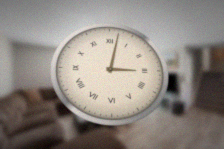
3:02
